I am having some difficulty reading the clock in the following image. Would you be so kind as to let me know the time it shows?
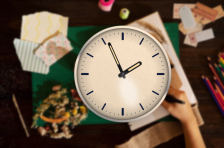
1:56
